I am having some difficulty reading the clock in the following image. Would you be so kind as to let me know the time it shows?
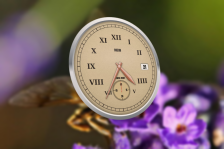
4:35
